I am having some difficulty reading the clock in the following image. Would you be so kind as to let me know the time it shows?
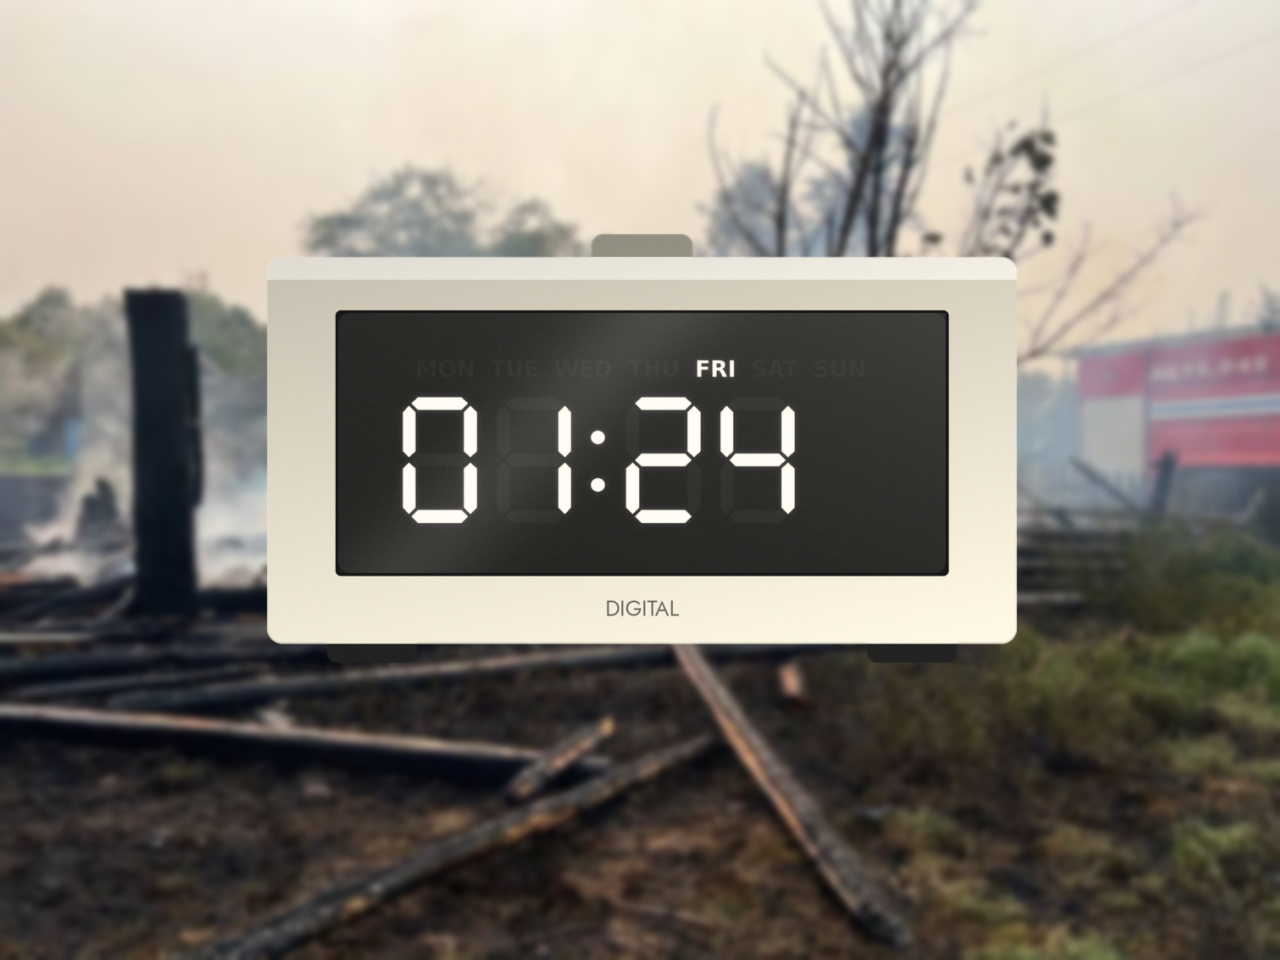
1:24
